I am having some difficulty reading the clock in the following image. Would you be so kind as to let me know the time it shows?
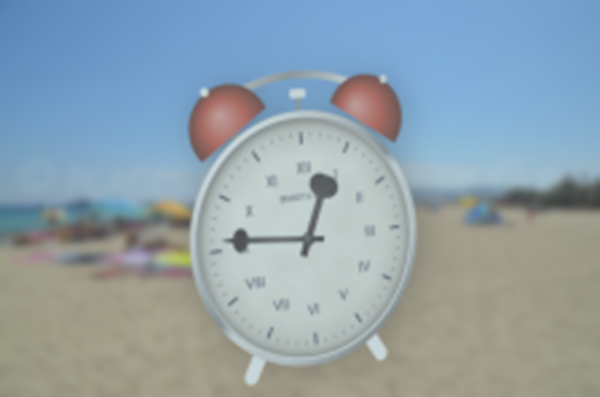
12:46
